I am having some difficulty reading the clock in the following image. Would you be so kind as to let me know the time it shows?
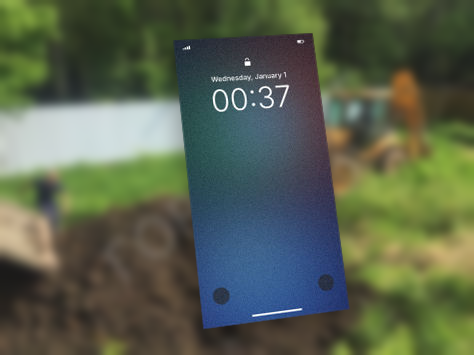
0:37
